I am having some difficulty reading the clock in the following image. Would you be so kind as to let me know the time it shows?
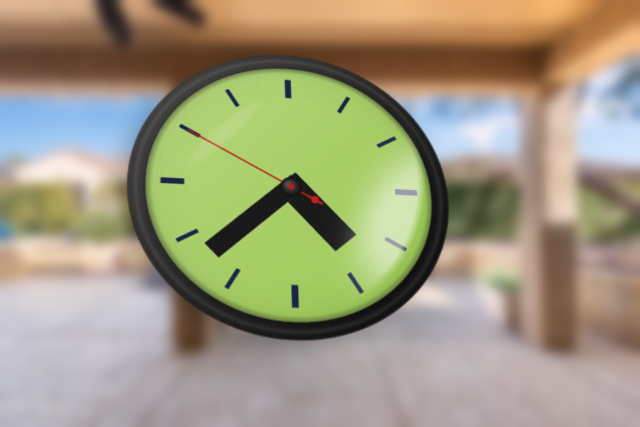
4:37:50
